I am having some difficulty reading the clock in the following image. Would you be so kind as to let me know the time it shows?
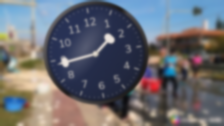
1:44
